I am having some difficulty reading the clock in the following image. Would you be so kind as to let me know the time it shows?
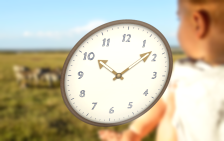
10:08
